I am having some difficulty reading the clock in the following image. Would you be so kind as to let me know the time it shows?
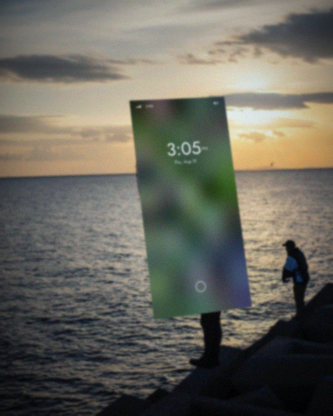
3:05
